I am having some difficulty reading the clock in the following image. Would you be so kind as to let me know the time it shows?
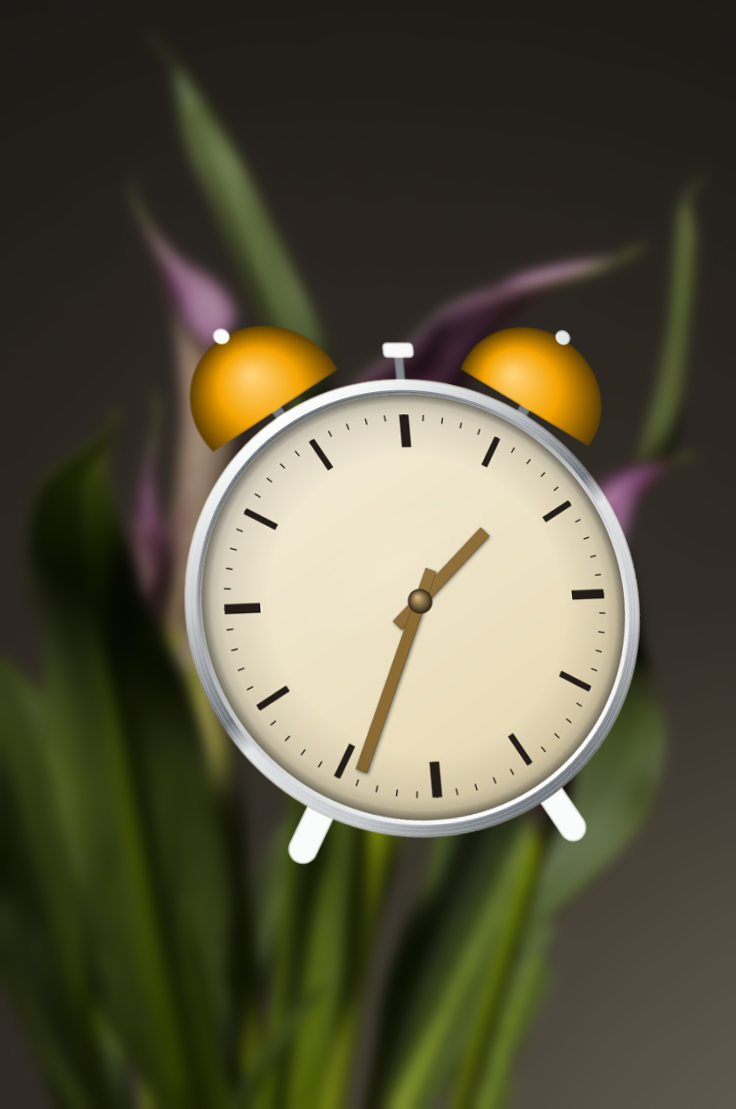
1:34
